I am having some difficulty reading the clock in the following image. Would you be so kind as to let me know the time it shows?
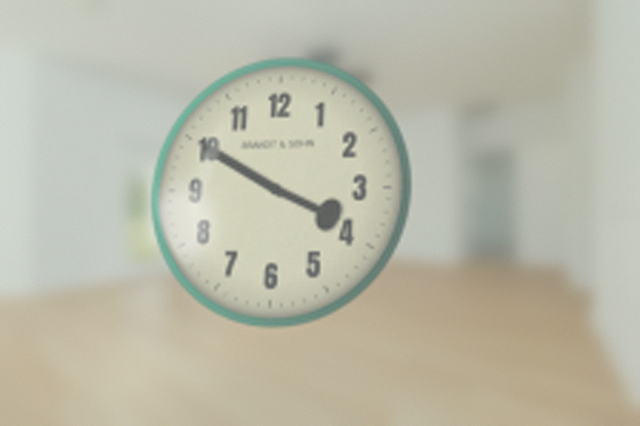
3:50
